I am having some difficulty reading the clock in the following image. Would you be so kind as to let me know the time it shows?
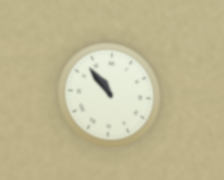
10:53
